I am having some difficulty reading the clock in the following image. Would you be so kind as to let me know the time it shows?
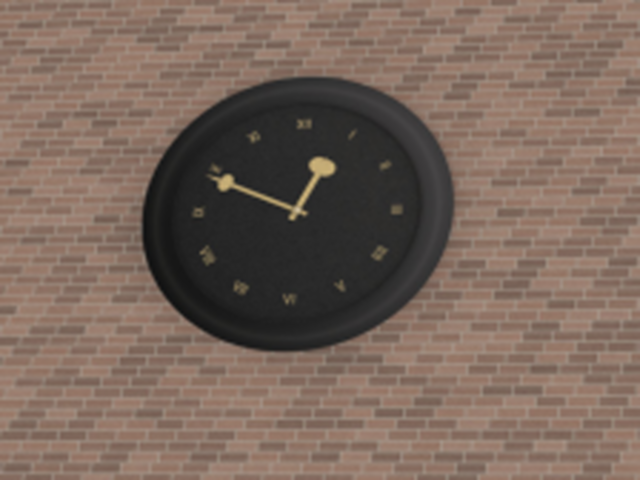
12:49
